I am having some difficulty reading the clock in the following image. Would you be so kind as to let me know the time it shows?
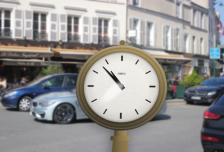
10:53
